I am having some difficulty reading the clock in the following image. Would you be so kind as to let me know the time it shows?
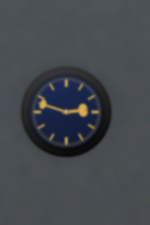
2:48
